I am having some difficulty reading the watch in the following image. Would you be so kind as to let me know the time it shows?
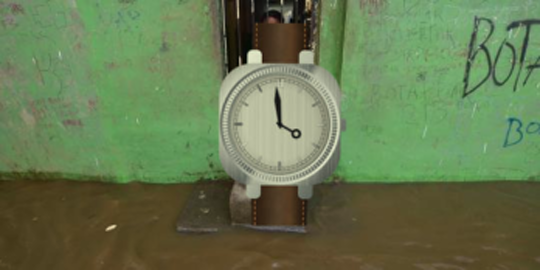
3:59
